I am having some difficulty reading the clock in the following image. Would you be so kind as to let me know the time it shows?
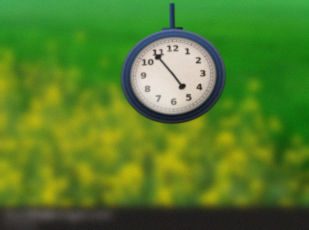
4:54
